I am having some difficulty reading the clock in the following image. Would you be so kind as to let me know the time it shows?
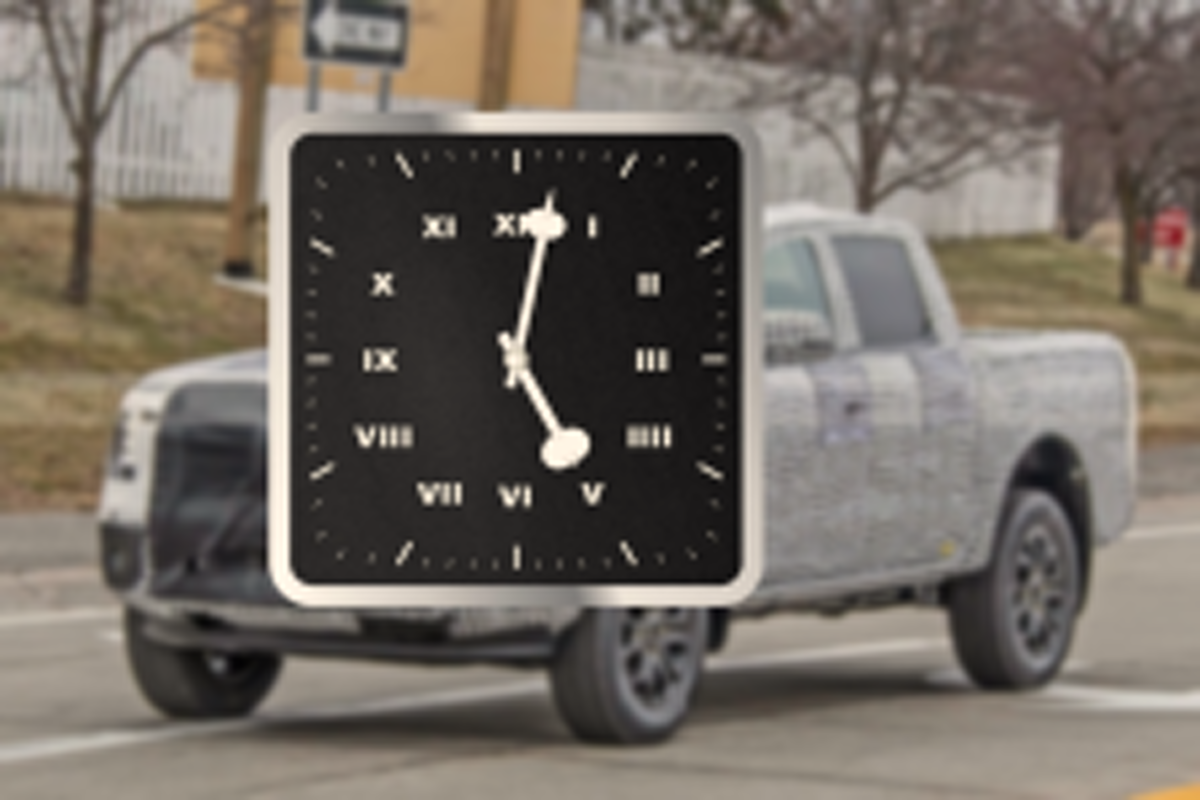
5:02
